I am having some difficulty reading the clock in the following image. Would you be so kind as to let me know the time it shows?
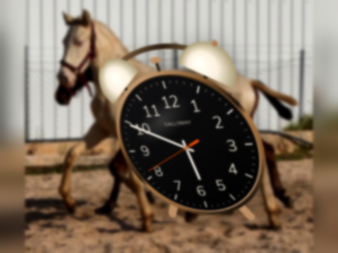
5:49:41
